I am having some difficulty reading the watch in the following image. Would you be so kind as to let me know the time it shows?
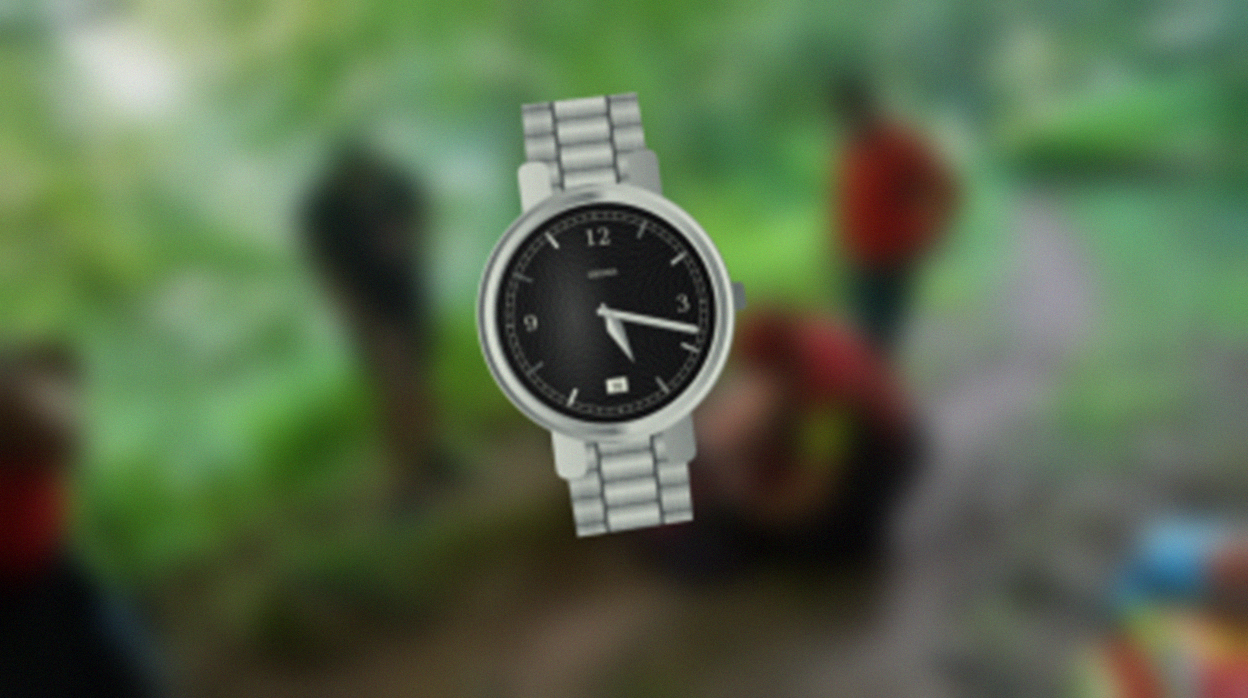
5:18
